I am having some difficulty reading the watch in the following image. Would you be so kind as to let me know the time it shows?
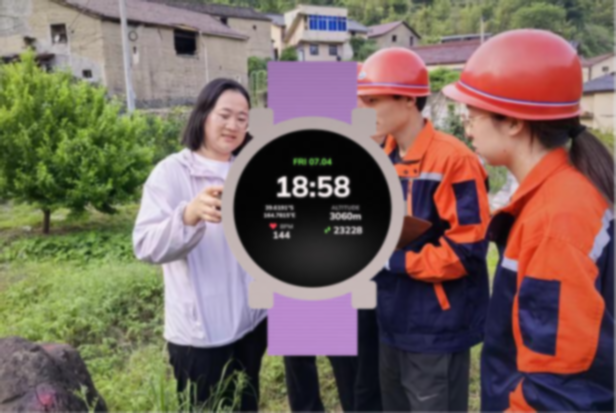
18:58
